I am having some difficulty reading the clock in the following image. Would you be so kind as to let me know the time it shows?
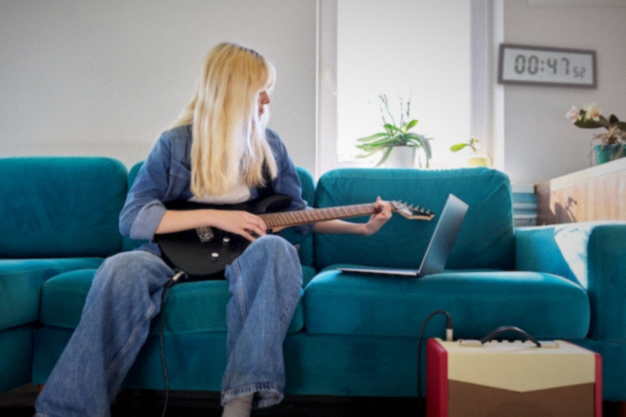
0:47
